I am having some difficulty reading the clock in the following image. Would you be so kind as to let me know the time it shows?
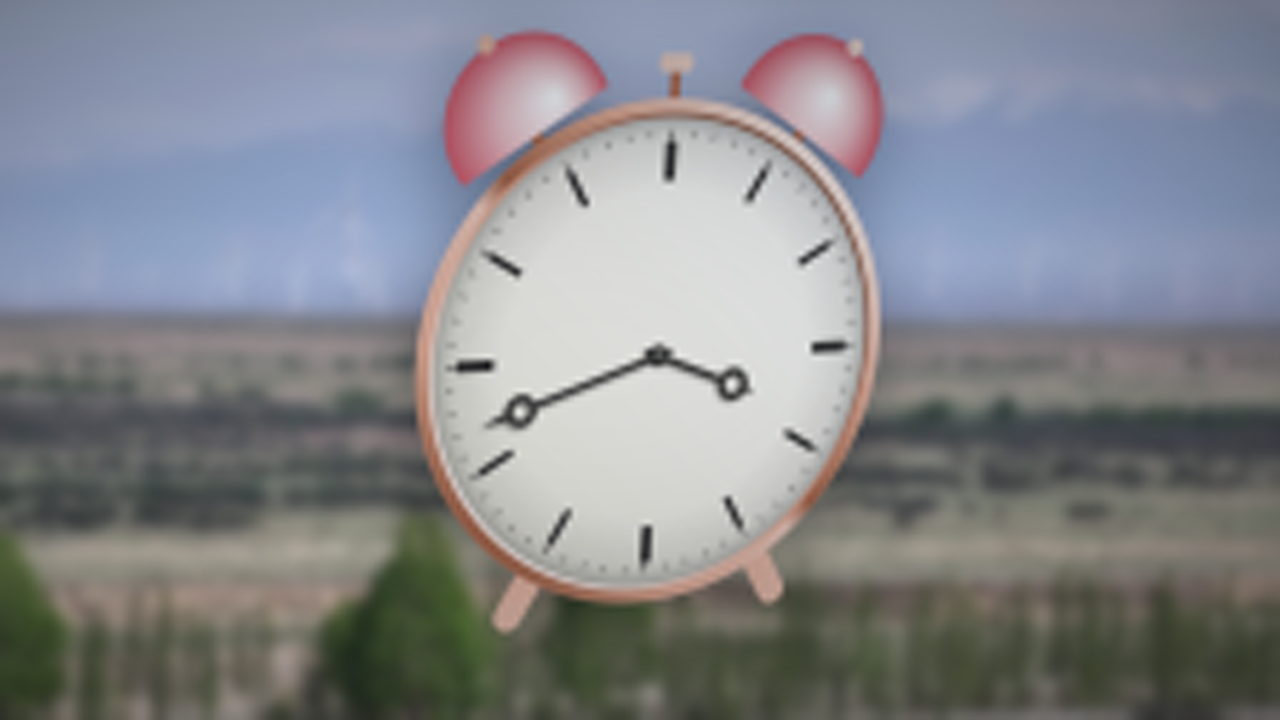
3:42
